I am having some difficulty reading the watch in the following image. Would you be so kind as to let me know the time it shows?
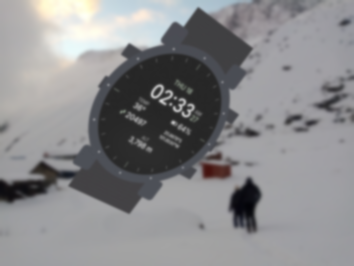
2:33
